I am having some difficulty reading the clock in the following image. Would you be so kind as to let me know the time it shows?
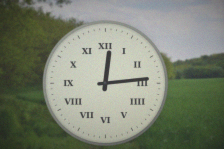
12:14
